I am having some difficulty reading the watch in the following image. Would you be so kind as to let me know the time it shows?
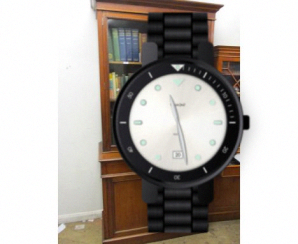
11:28
